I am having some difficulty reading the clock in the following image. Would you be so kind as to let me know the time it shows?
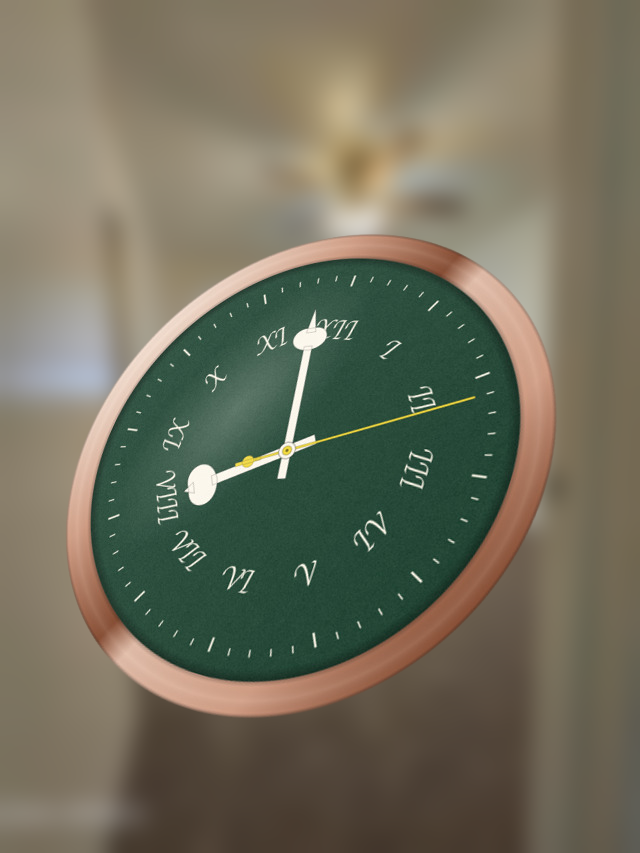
7:58:11
